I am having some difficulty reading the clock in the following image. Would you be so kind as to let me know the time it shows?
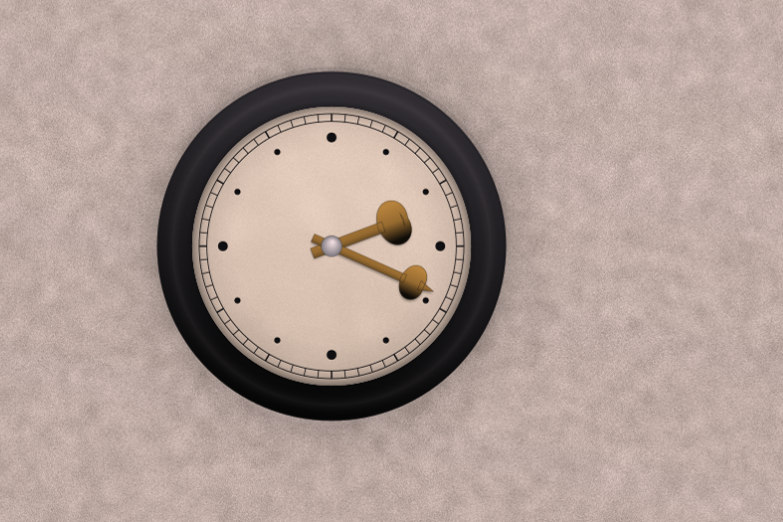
2:19
